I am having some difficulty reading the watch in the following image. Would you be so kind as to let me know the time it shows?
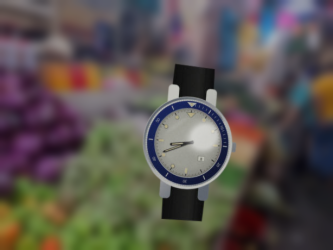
8:41
